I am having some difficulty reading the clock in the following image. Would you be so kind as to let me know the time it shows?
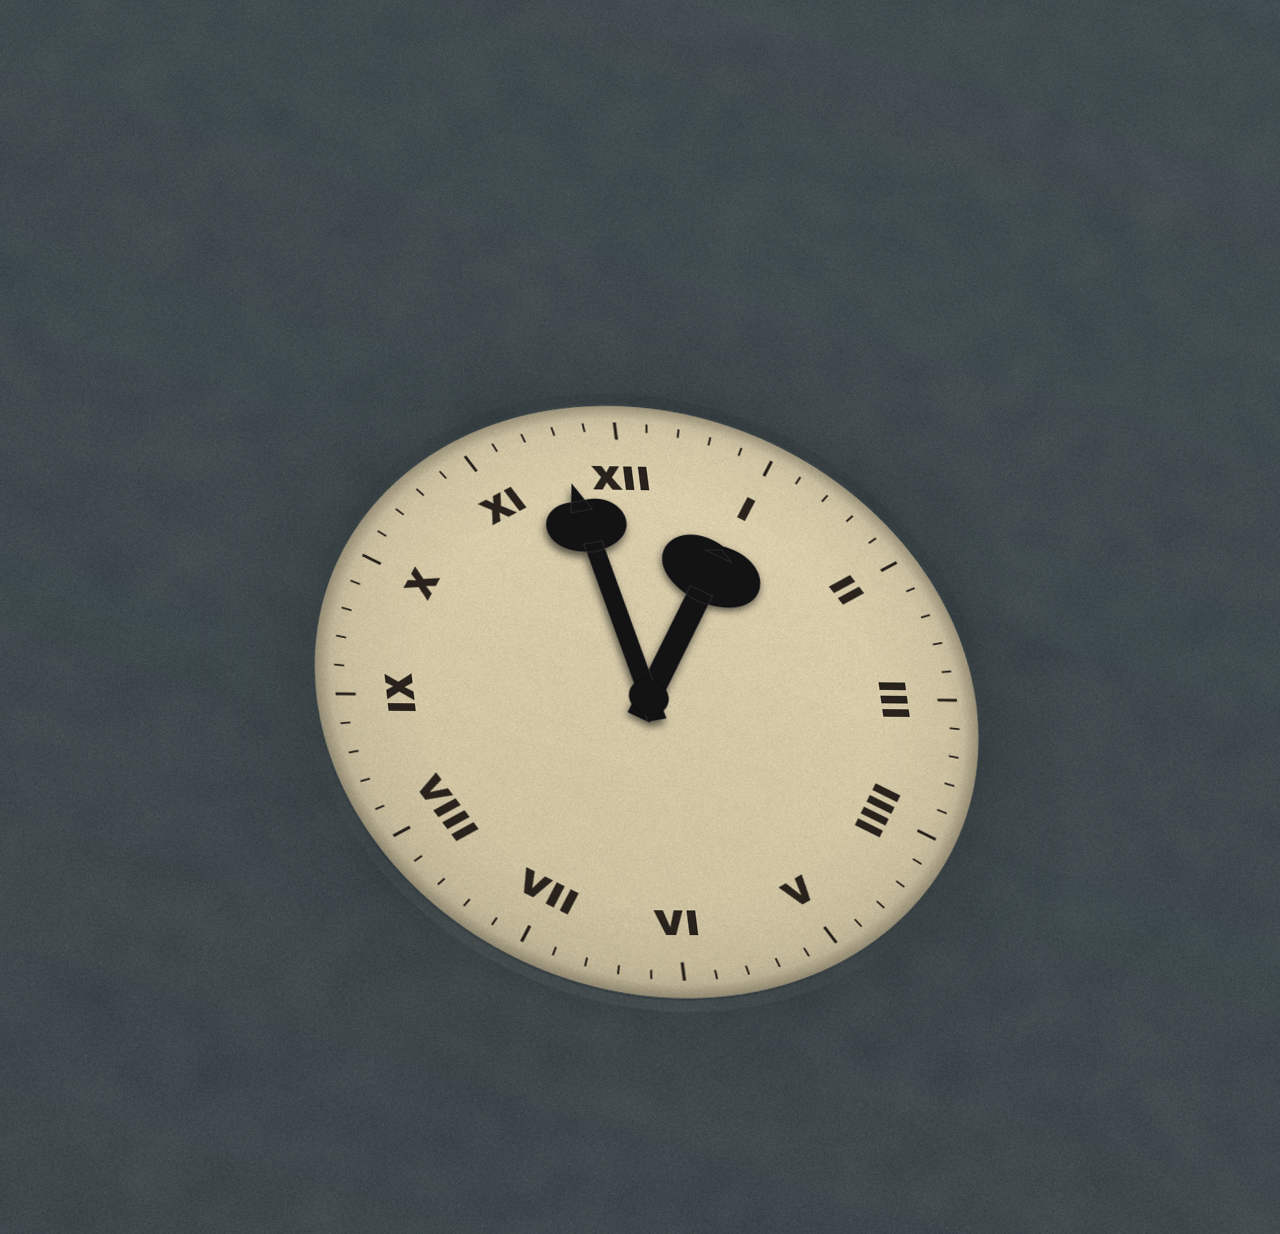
12:58
